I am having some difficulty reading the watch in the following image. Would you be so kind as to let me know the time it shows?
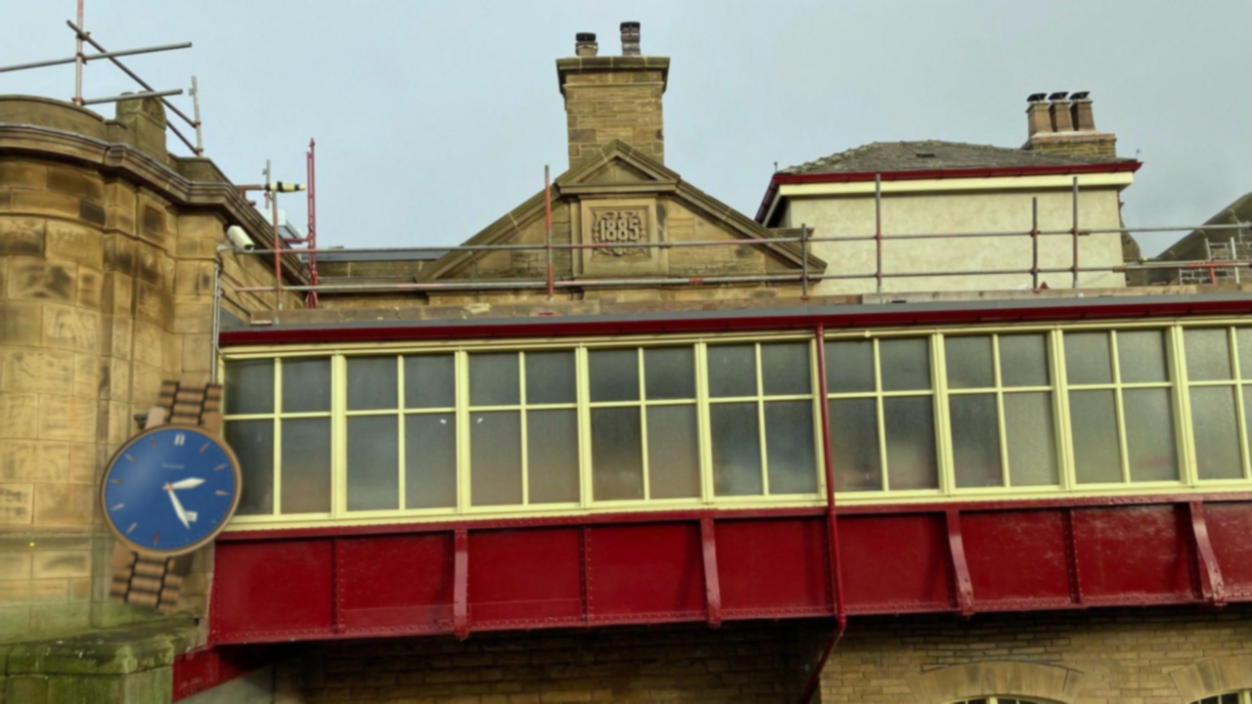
2:24
